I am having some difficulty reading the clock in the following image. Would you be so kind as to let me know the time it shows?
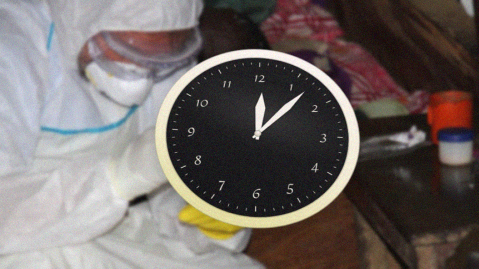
12:07
